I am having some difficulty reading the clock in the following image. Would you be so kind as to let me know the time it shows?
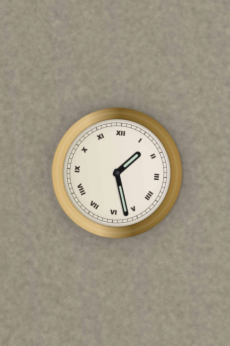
1:27
